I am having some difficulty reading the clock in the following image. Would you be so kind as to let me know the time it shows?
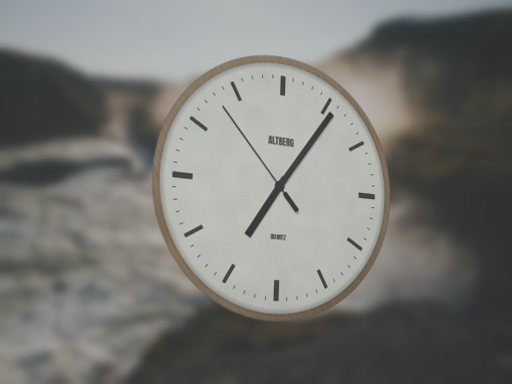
7:05:53
